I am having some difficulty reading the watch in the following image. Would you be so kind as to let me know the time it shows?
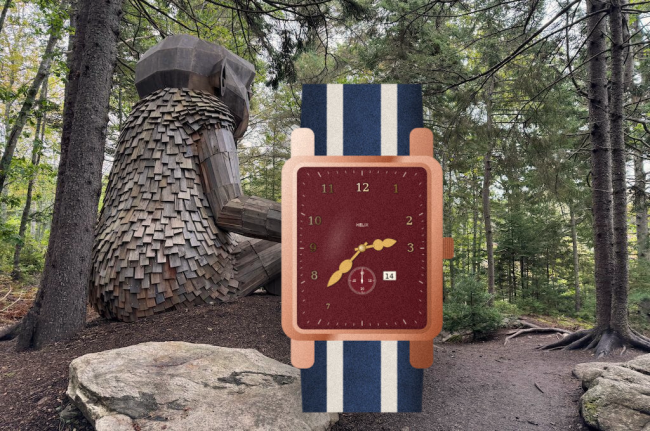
2:37
